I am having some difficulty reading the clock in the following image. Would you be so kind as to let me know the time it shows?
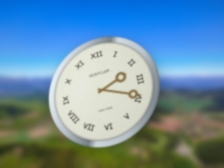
2:19
